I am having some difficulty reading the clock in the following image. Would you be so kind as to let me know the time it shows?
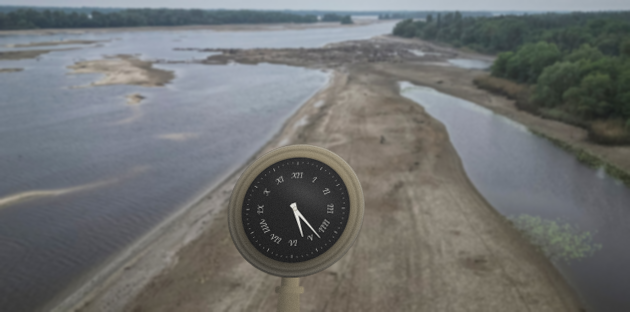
5:23
